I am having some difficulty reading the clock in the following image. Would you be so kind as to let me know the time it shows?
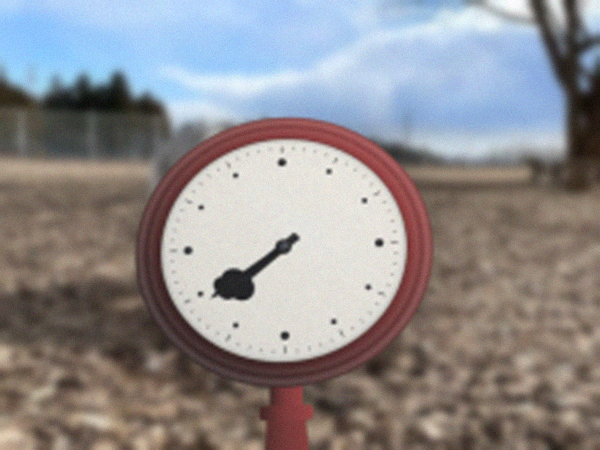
7:39
